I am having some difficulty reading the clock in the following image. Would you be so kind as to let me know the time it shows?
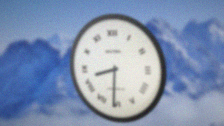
8:31
